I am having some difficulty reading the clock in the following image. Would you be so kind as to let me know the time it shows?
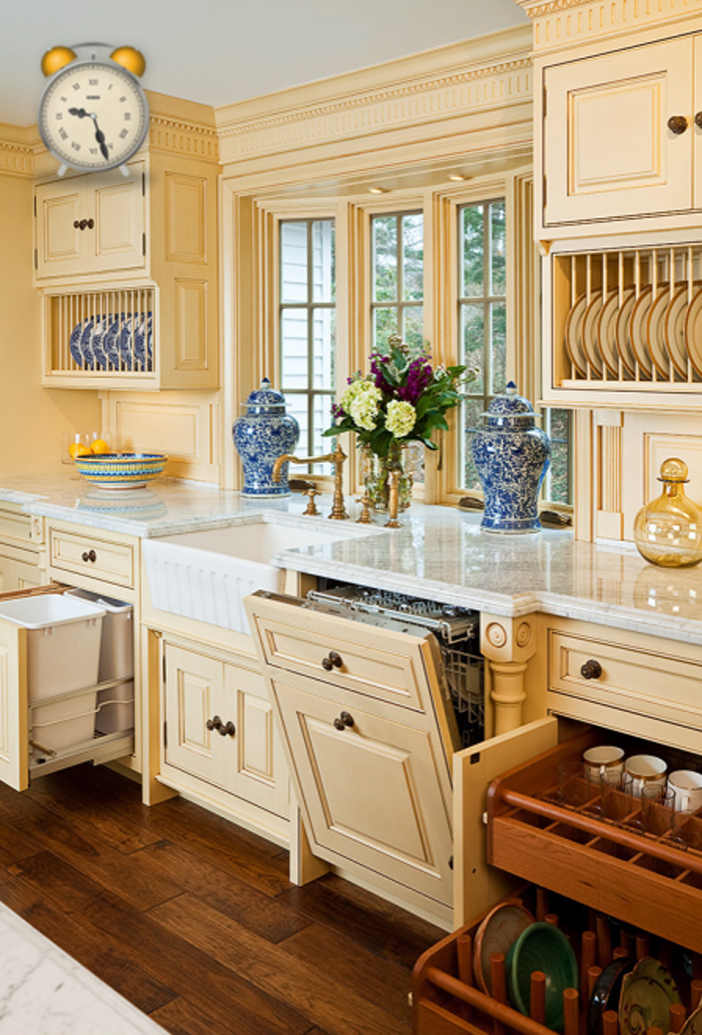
9:27
